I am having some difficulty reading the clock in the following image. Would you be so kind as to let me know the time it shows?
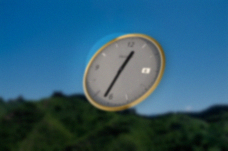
12:32
